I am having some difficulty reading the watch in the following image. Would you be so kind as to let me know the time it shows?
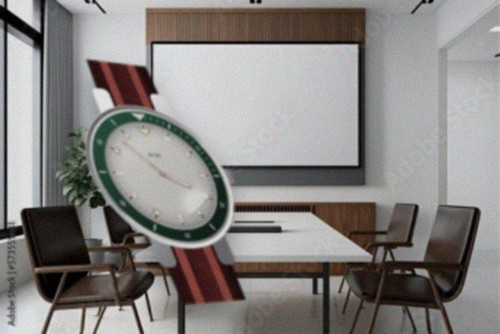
3:53
